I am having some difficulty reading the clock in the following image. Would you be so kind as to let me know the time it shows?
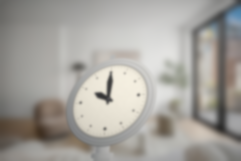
10:00
